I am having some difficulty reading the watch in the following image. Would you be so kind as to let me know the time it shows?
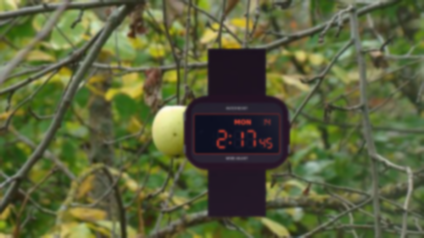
2:17
